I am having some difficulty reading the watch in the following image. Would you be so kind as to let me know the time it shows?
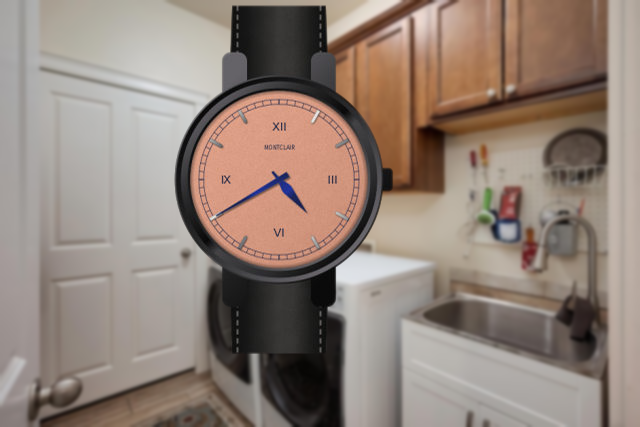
4:40
